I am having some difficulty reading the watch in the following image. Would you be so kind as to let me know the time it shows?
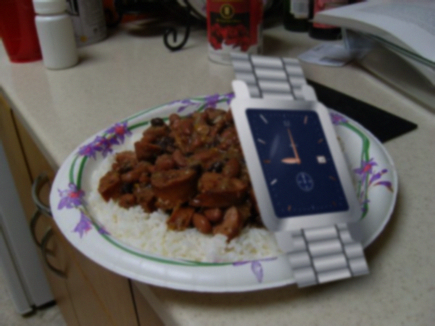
9:00
